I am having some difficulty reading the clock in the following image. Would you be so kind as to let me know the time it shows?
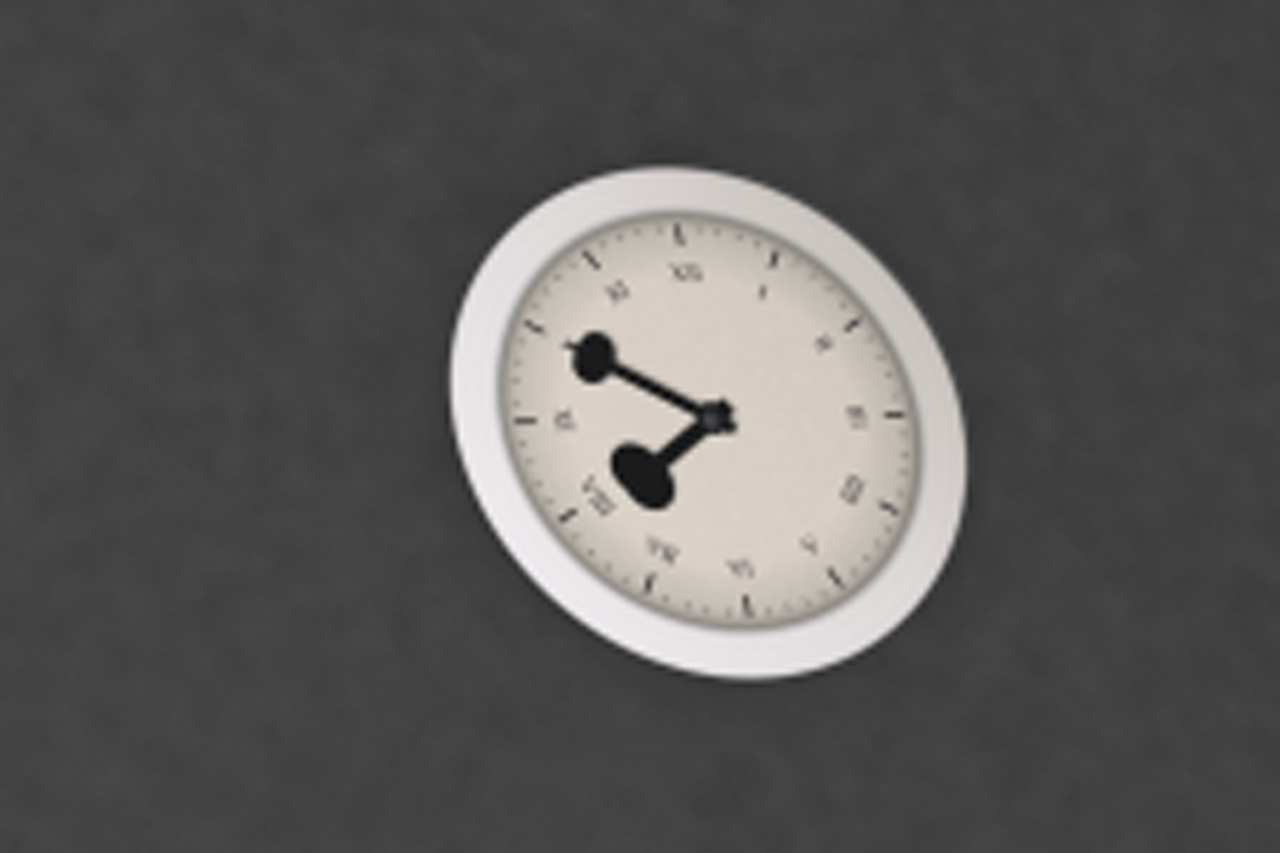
7:50
